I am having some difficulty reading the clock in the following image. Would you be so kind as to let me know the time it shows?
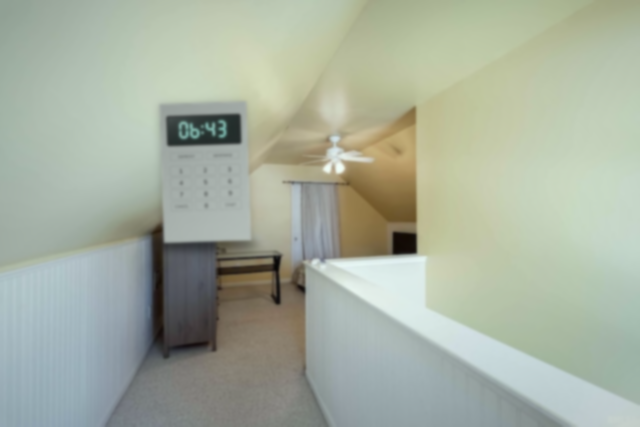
6:43
